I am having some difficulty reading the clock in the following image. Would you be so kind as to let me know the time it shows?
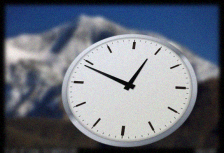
12:49
